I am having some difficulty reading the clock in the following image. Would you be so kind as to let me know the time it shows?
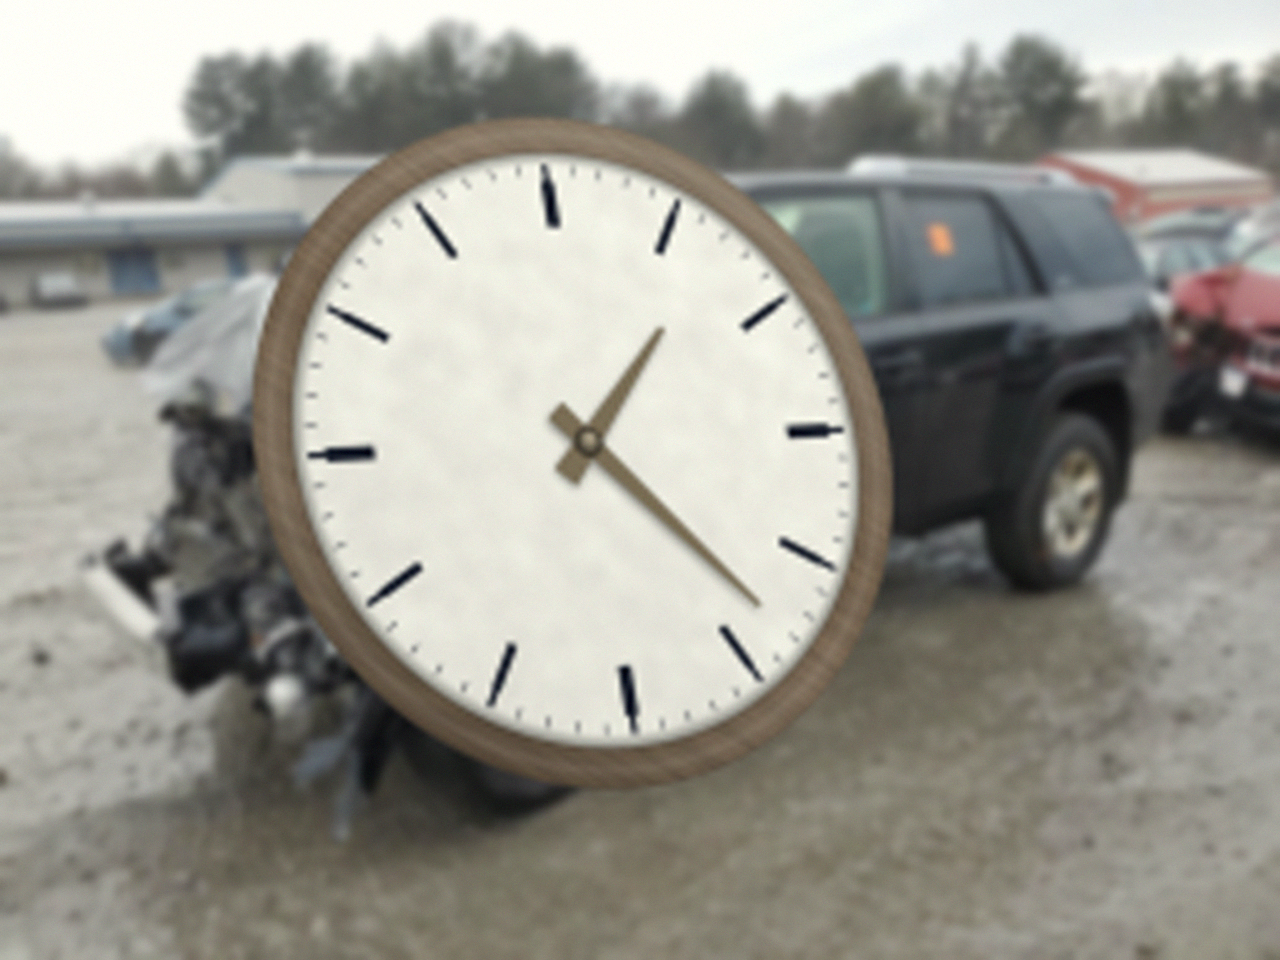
1:23
